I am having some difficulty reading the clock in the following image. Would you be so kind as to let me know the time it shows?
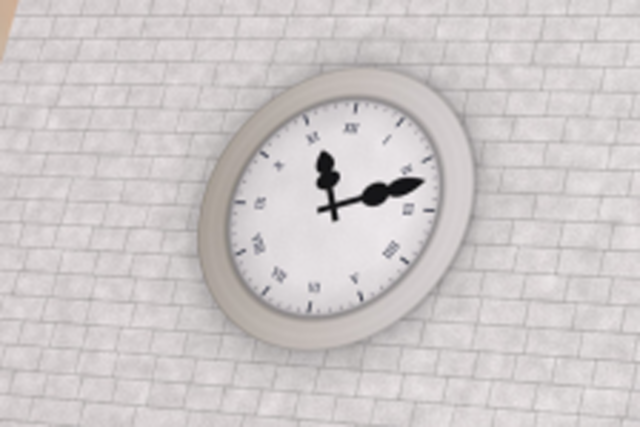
11:12
